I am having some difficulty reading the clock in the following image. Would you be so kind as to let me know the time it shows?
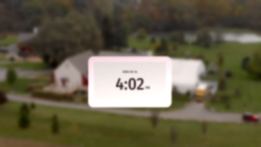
4:02
